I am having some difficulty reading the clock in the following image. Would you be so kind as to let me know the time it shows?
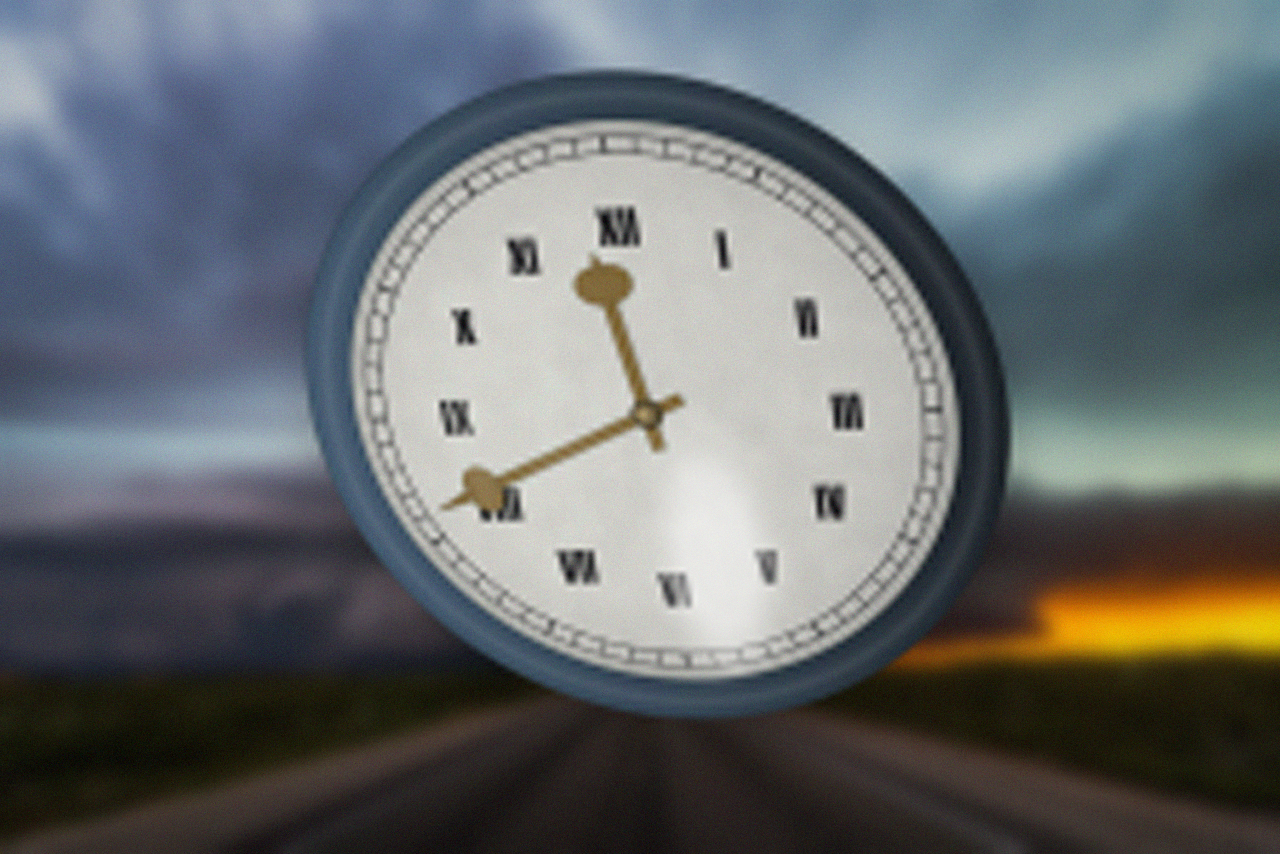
11:41
